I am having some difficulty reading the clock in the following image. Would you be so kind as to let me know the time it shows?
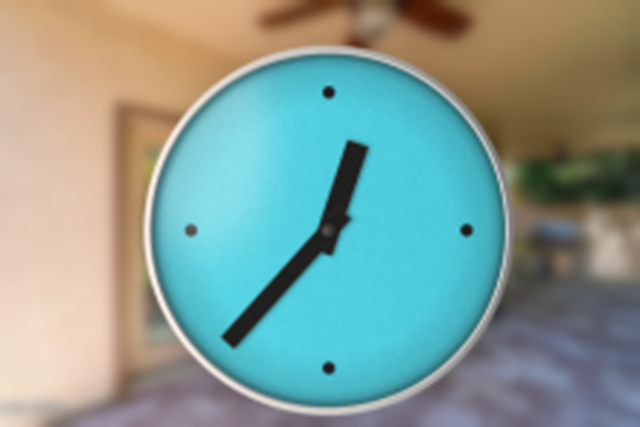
12:37
